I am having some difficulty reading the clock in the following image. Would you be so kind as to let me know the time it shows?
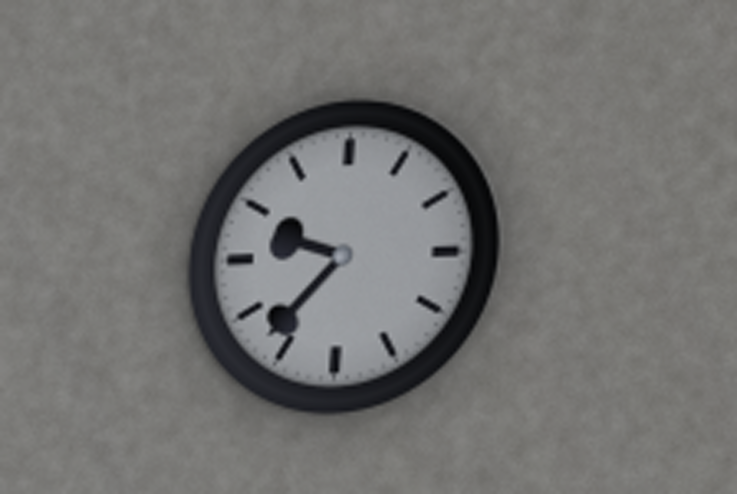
9:37
